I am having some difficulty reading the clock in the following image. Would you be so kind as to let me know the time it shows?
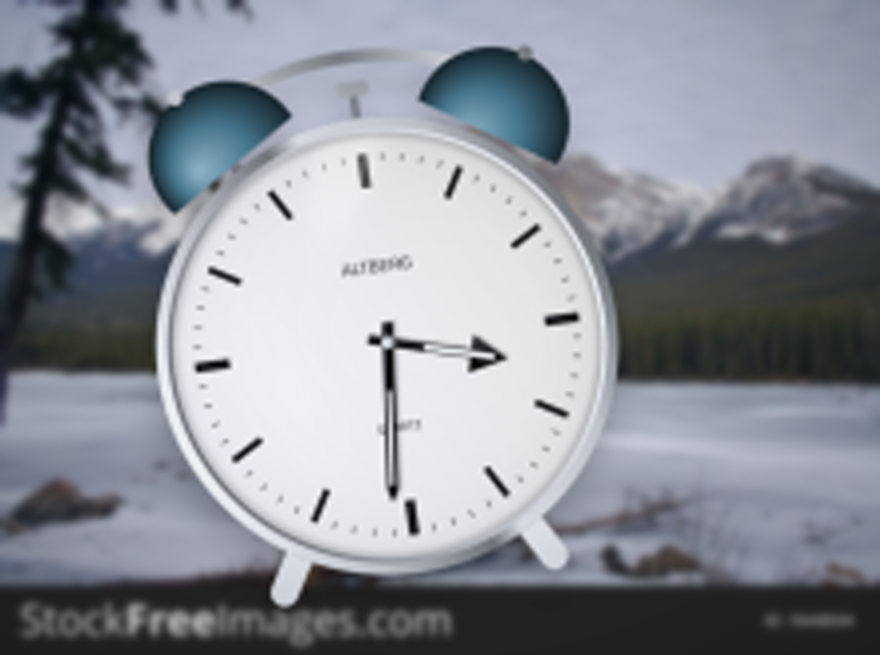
3:31
